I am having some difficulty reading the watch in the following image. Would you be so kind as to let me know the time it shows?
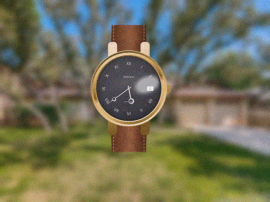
5:39
